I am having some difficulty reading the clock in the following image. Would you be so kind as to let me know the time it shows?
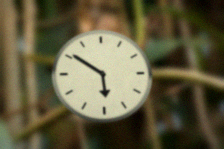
5:51
